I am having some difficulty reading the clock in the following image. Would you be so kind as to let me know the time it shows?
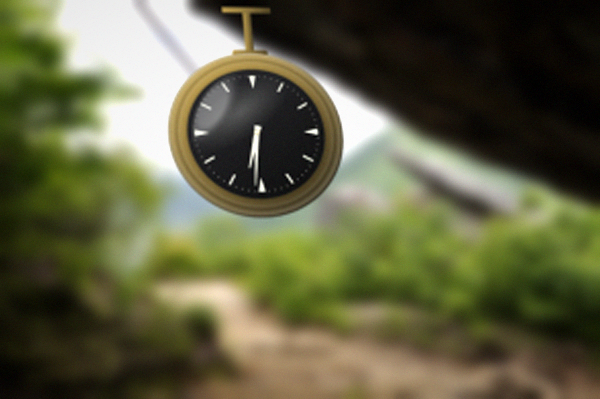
6:31
